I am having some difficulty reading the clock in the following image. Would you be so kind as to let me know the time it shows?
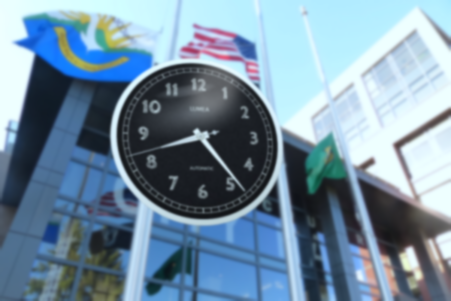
8:23:42
